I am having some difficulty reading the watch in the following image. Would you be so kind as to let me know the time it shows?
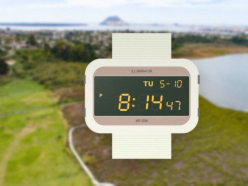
8:14:47
